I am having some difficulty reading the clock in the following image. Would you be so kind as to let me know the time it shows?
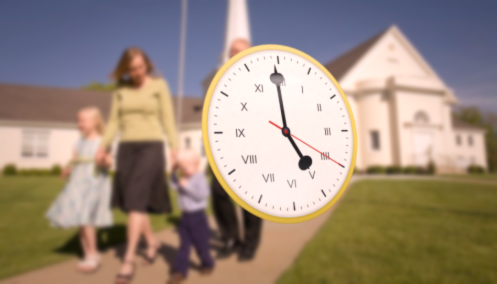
4:59:20
